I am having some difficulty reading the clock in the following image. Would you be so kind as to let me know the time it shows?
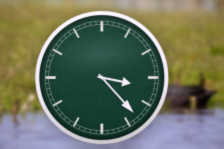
3:23
